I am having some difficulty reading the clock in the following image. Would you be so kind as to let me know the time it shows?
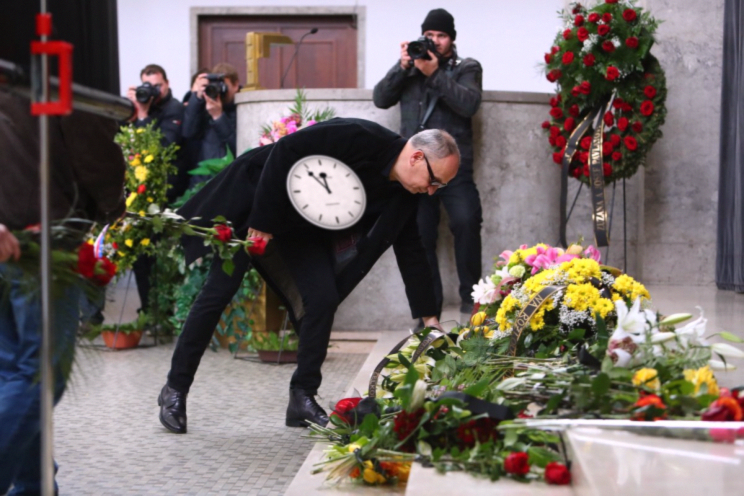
11:54
